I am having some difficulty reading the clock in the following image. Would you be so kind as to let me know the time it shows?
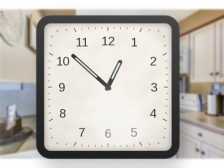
12:52
